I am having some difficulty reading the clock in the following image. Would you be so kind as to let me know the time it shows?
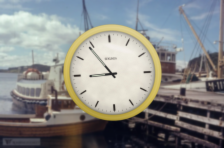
8:54
